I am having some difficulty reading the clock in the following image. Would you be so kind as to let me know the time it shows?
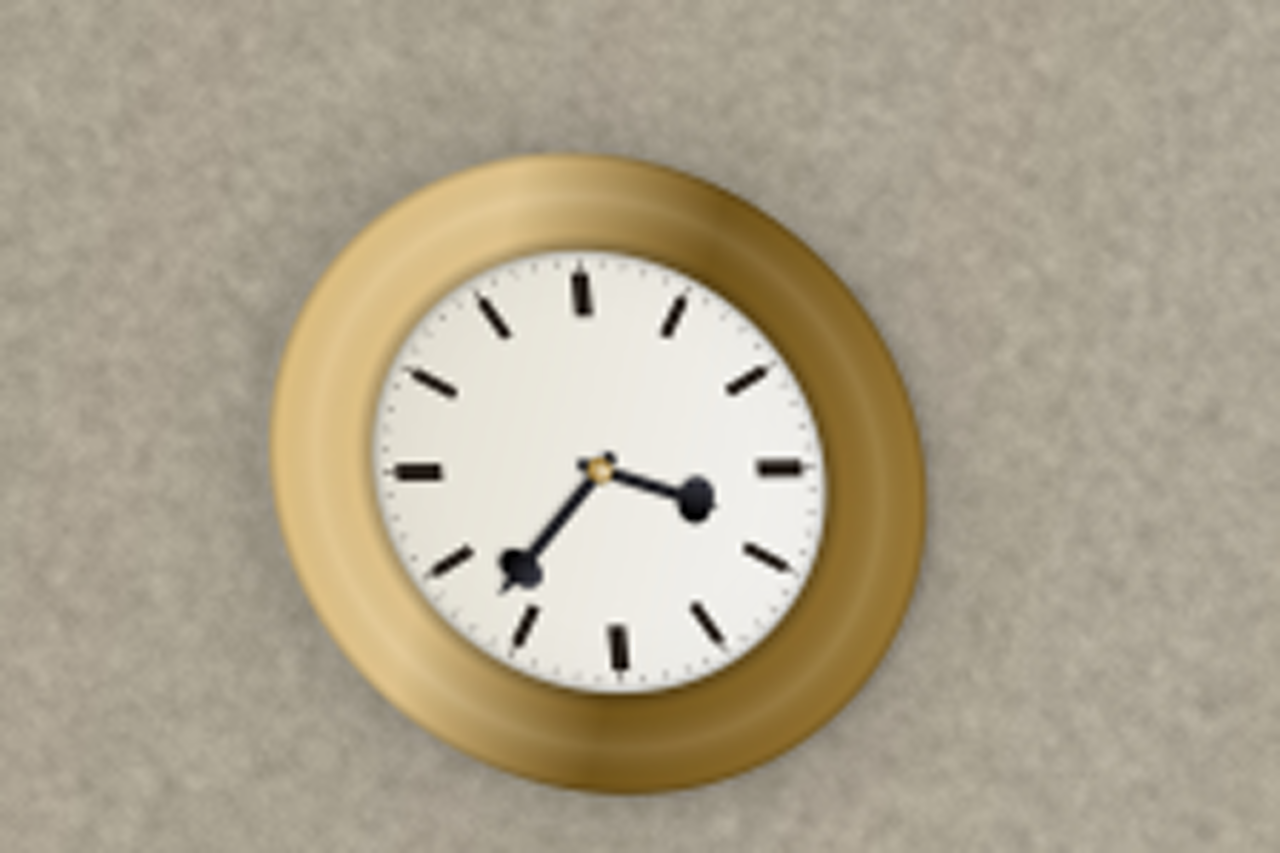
3:37
